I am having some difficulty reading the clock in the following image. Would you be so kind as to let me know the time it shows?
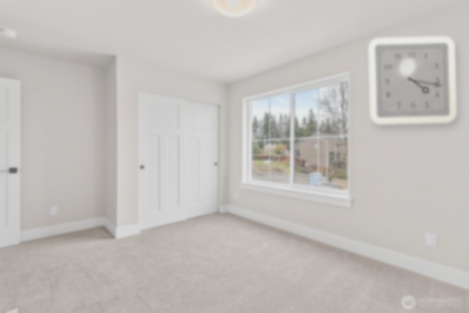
4:17
